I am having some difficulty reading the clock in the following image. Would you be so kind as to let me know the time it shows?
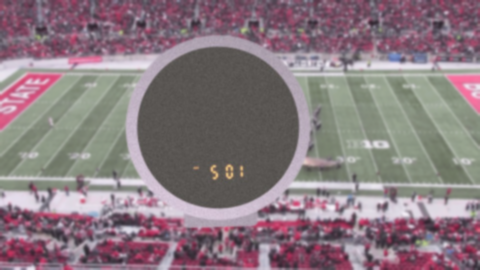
5:01
